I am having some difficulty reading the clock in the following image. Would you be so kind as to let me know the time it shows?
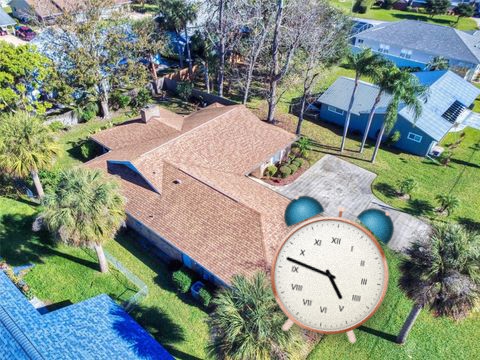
4:47
